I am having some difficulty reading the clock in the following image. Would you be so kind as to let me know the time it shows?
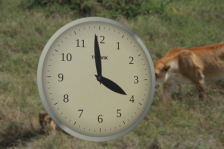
3:59
